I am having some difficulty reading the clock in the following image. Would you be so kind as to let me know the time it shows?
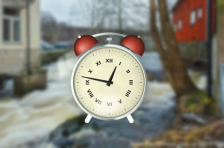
12:47
